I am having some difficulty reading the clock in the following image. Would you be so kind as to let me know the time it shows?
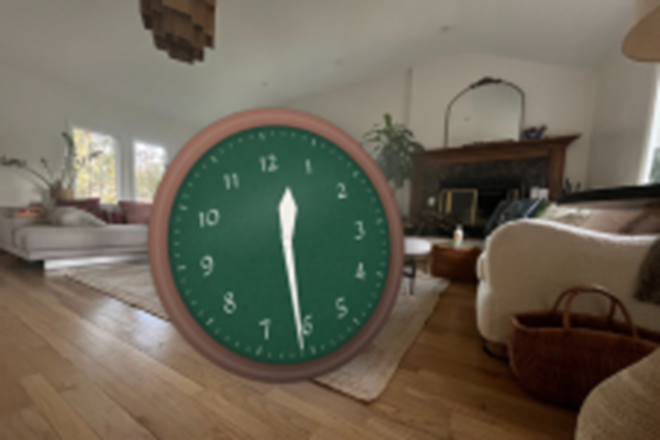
12:31
